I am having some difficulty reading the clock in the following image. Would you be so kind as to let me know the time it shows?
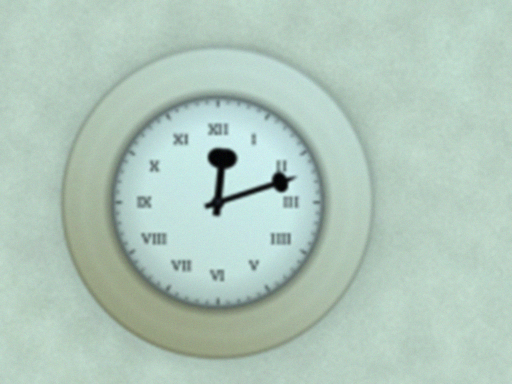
12:12
